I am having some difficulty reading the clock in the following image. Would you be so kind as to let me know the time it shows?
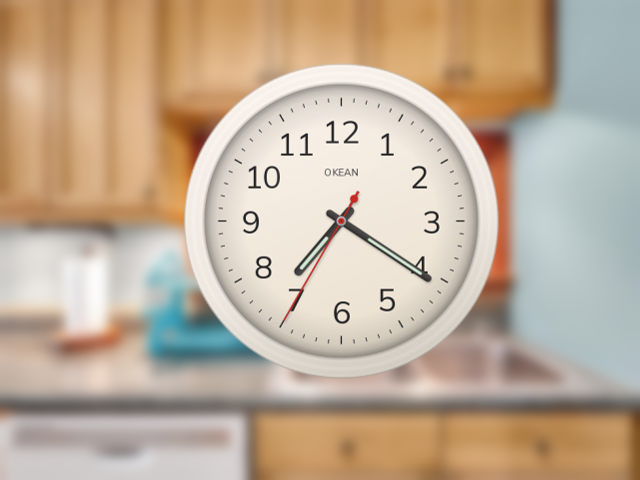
7:20:35
